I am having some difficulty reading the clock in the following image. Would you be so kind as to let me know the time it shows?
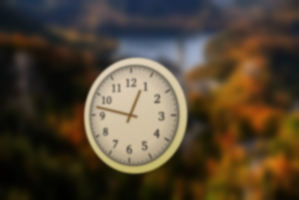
12:47
